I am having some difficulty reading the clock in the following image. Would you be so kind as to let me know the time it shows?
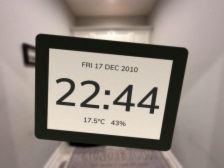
22:44
